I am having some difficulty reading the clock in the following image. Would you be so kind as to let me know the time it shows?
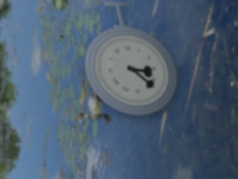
3:23
